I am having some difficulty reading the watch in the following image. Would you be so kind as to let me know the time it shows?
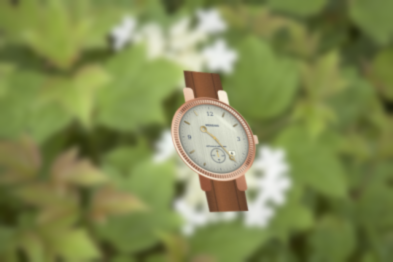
10:24
